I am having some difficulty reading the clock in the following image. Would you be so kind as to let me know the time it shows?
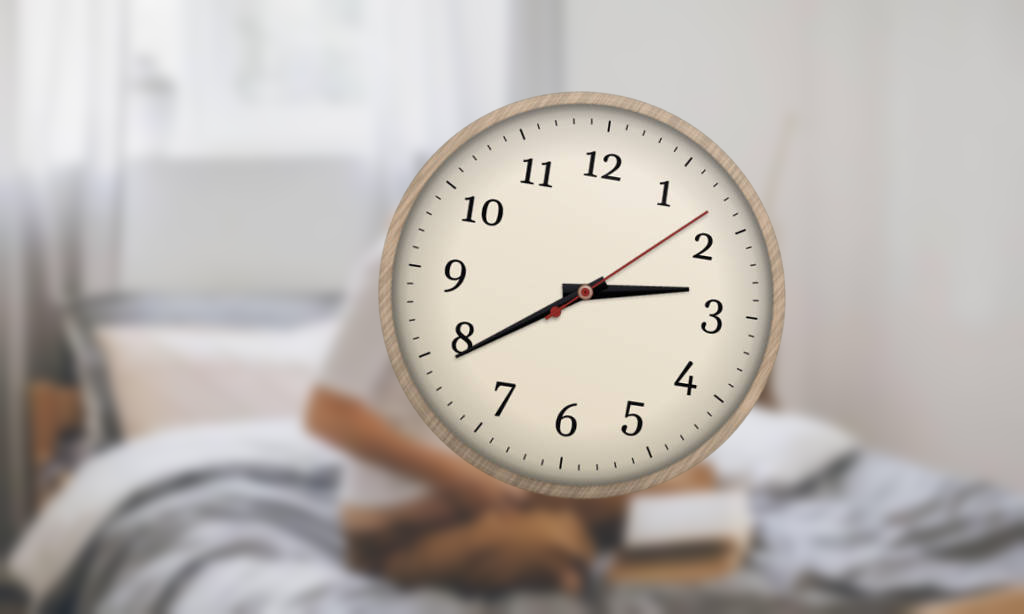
2:39:08
